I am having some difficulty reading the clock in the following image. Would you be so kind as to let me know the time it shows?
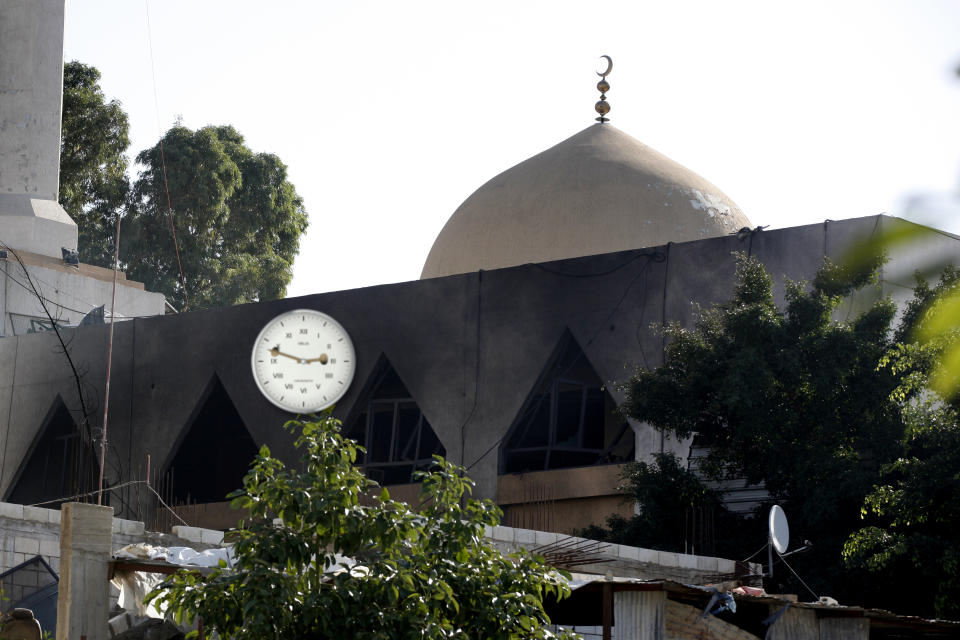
2:48
